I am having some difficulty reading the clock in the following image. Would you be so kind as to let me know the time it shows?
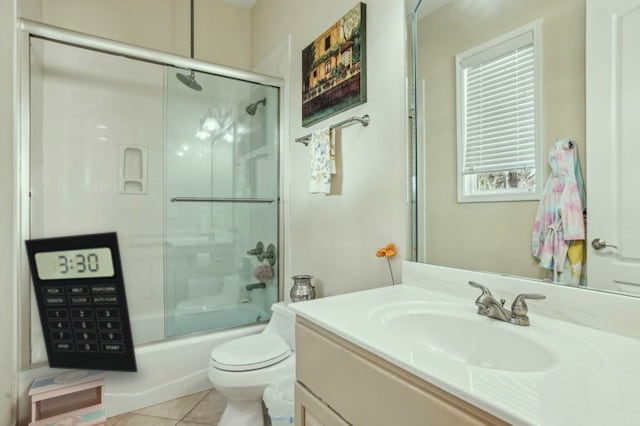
3:30
